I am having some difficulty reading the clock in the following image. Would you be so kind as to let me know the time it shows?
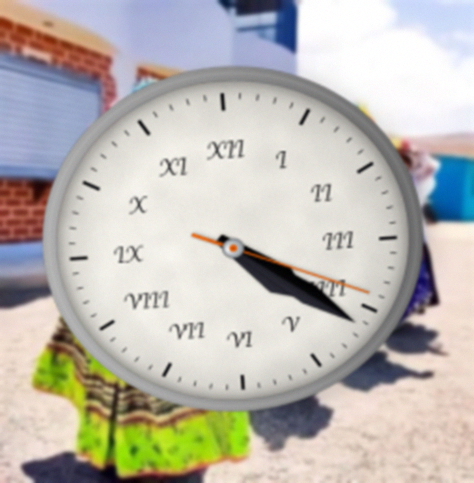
4:21:19
